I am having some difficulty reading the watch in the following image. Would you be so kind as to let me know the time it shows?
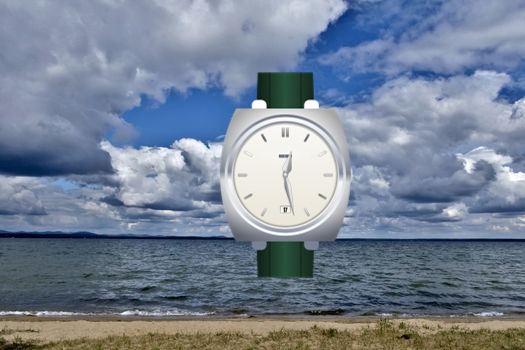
12:28
